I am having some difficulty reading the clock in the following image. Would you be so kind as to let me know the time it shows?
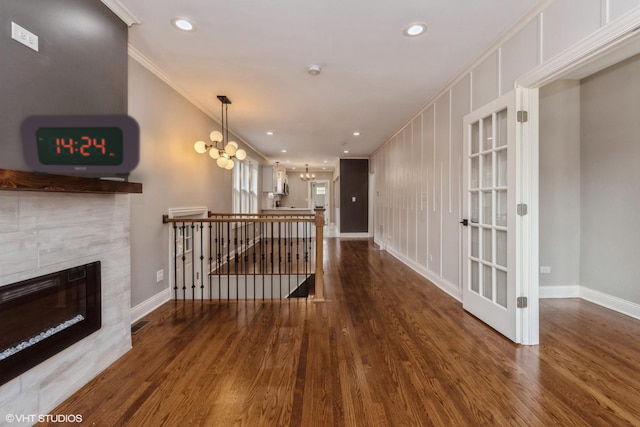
14:24
